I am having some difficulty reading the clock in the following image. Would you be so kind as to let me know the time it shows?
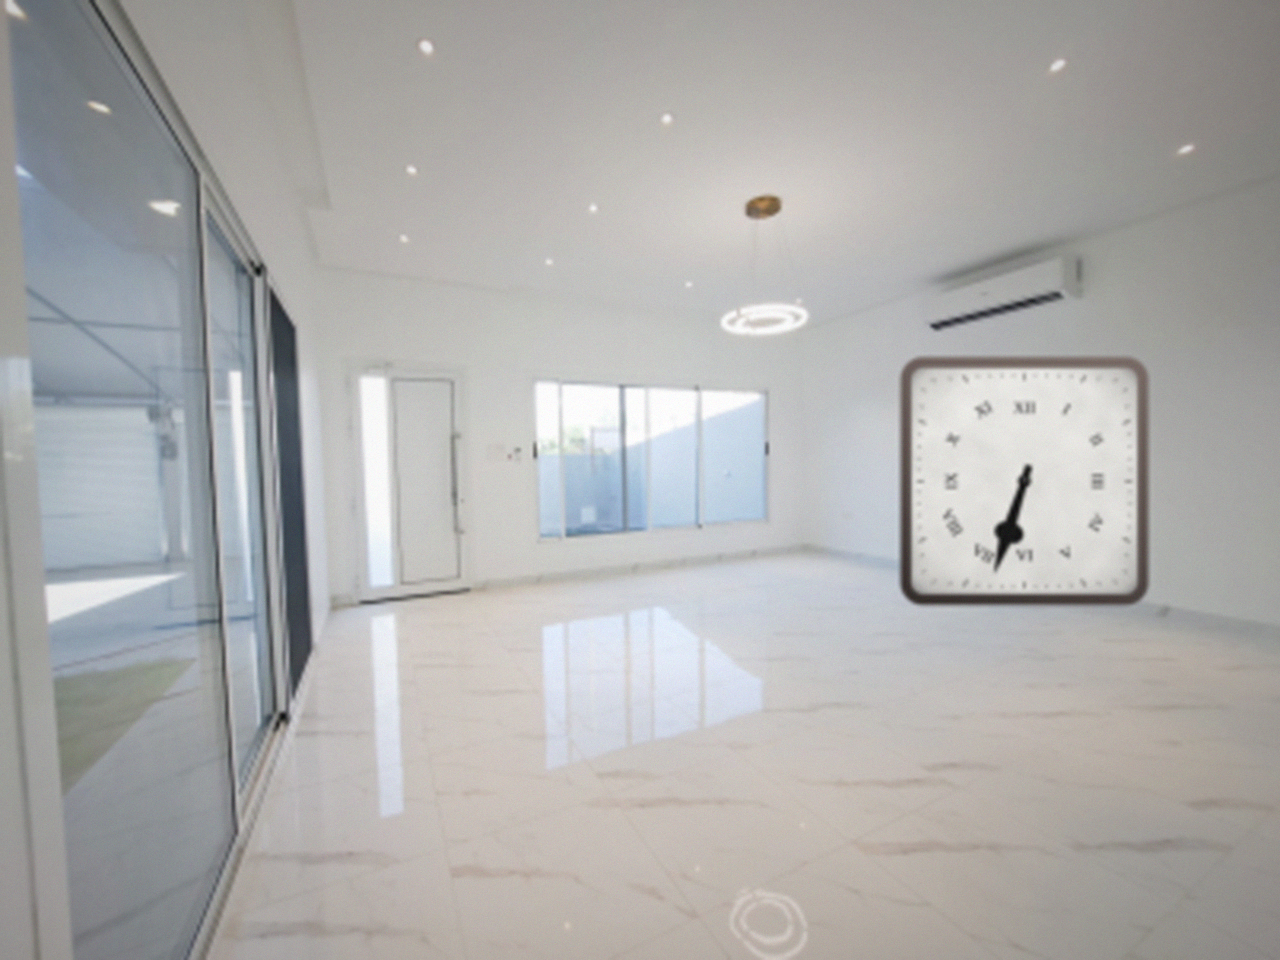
6:33
